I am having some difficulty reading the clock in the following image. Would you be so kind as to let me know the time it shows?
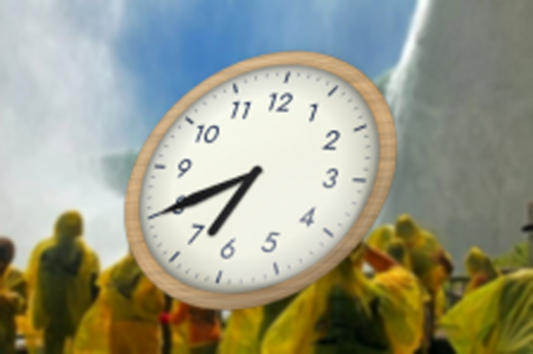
6:40
